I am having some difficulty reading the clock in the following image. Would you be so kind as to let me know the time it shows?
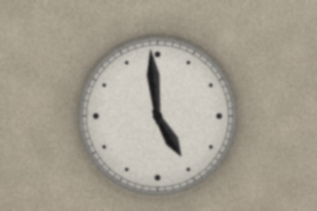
4:59
